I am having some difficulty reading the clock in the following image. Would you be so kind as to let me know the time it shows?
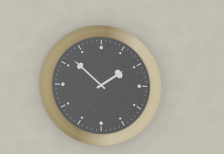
1:52
